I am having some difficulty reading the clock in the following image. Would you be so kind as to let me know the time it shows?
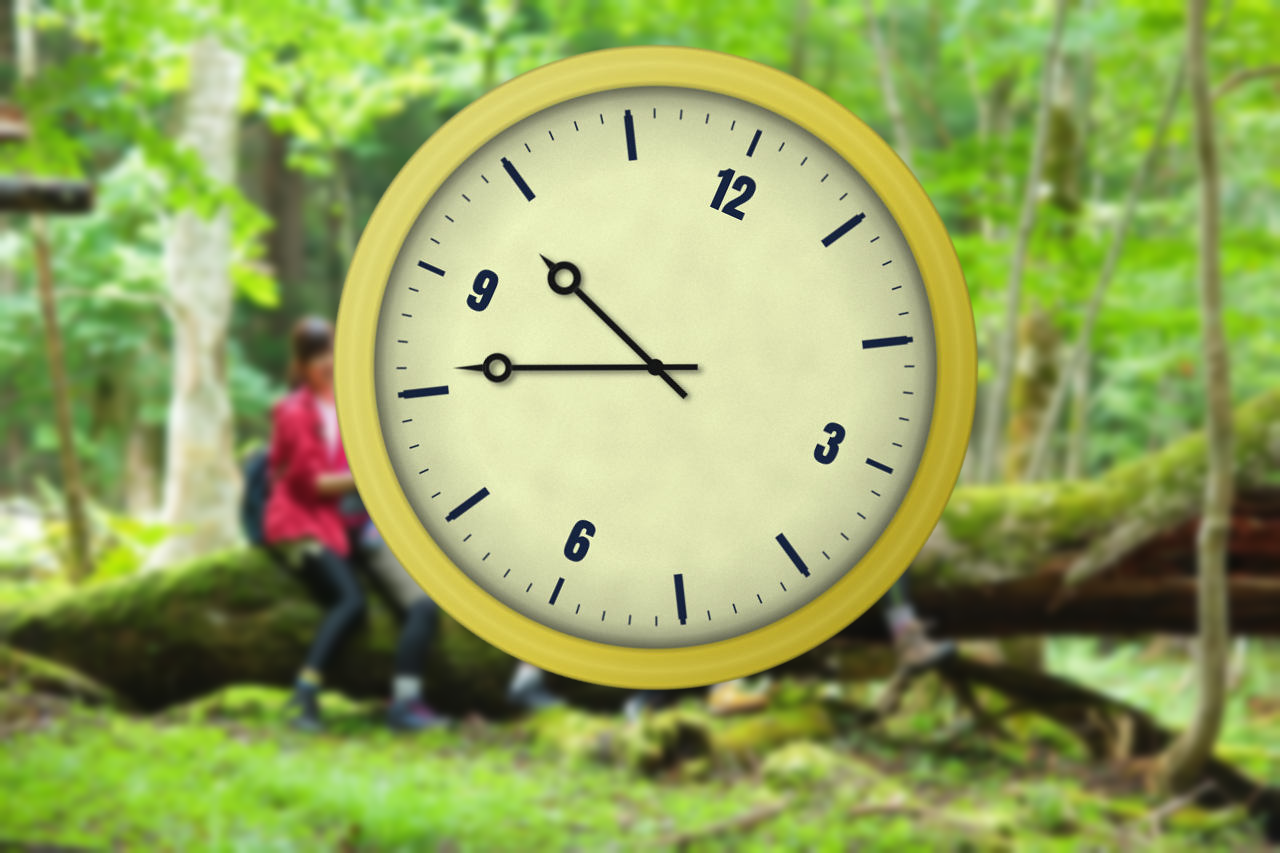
9:41
